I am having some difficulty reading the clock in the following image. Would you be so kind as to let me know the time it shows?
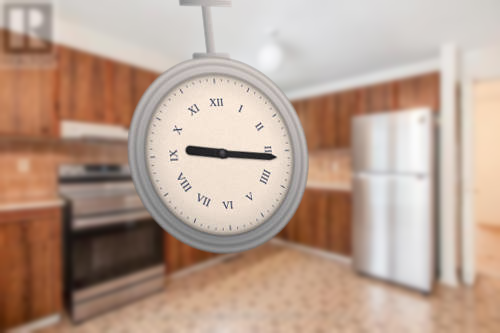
9:16
